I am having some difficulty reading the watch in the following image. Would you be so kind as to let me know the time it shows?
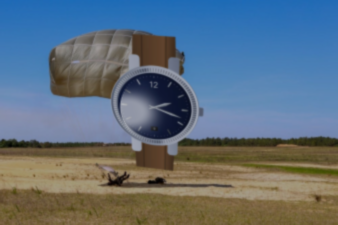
2:18
